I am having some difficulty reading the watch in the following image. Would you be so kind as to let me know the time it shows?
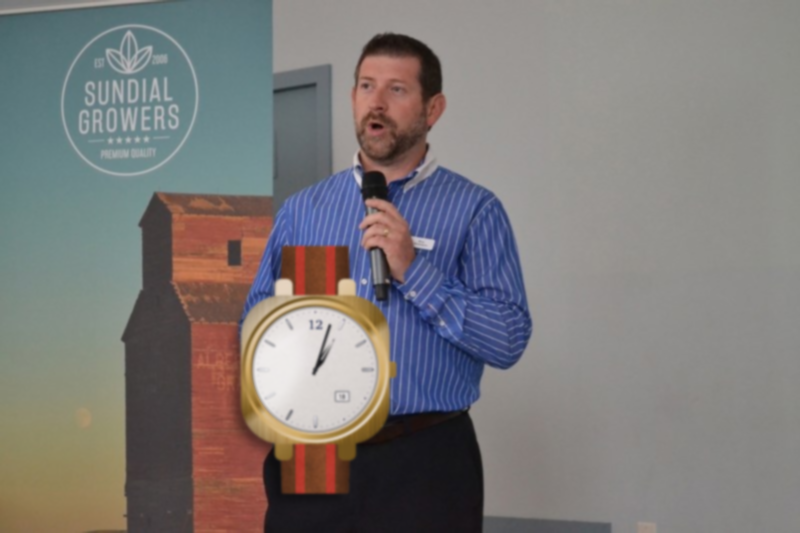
1:03
